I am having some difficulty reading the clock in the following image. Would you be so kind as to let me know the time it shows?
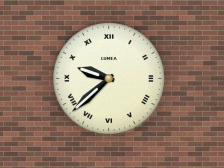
9:38
